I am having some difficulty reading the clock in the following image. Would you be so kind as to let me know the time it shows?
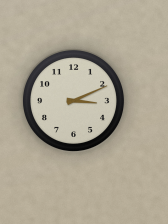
3:11
